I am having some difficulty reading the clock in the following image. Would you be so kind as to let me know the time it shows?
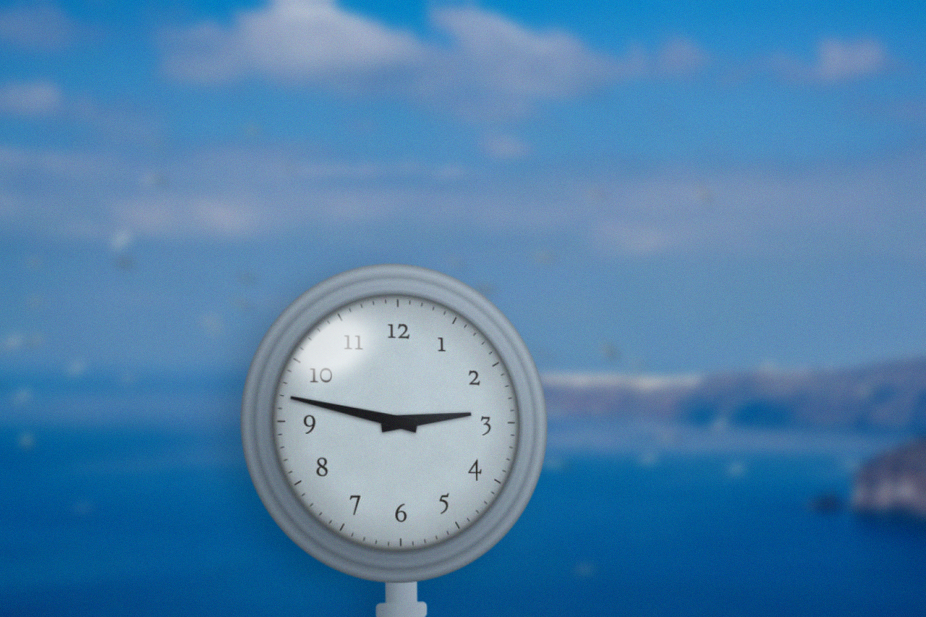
2:47
